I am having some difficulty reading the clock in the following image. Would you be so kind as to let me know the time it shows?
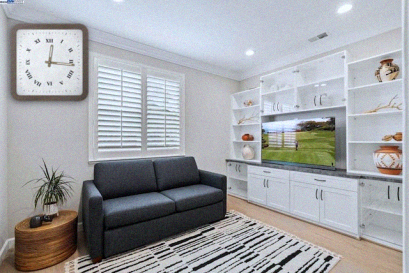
12:16
